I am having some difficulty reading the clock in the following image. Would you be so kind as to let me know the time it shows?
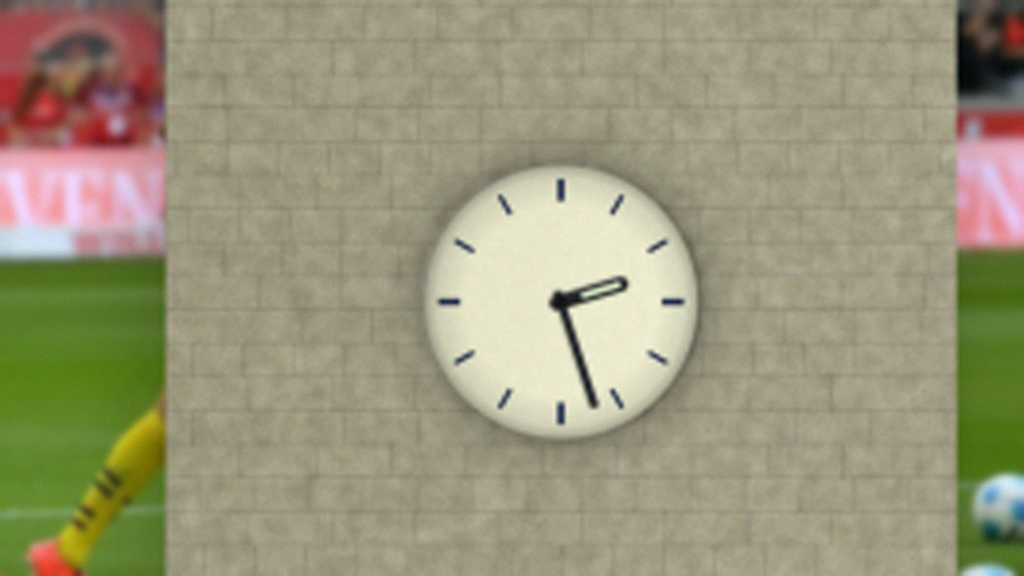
2:27
